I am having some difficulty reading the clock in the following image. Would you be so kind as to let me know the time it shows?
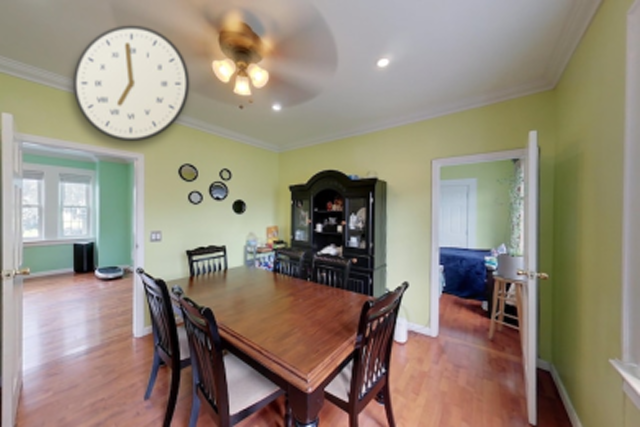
6:59
